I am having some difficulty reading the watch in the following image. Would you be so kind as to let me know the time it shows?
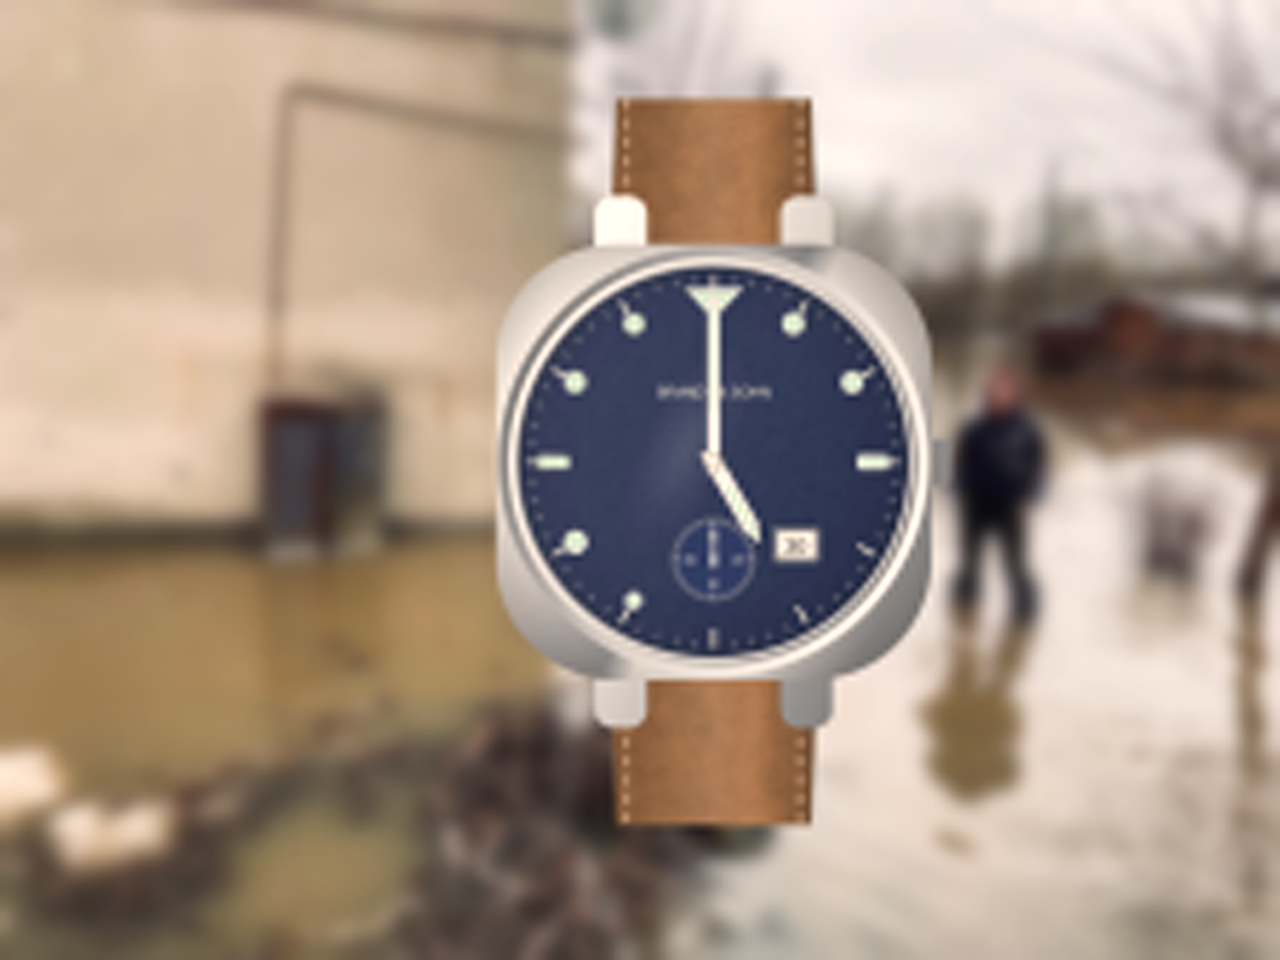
5:00
